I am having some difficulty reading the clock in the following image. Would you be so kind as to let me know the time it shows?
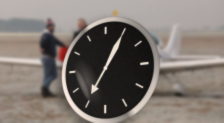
7:05
